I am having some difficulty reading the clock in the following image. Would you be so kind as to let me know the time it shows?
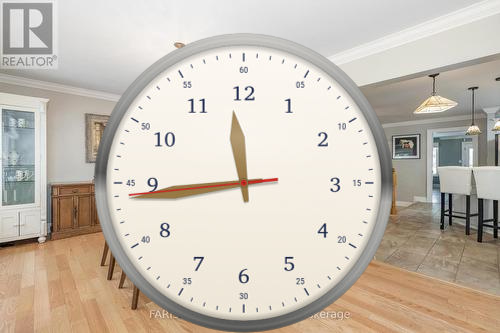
11:43:44
